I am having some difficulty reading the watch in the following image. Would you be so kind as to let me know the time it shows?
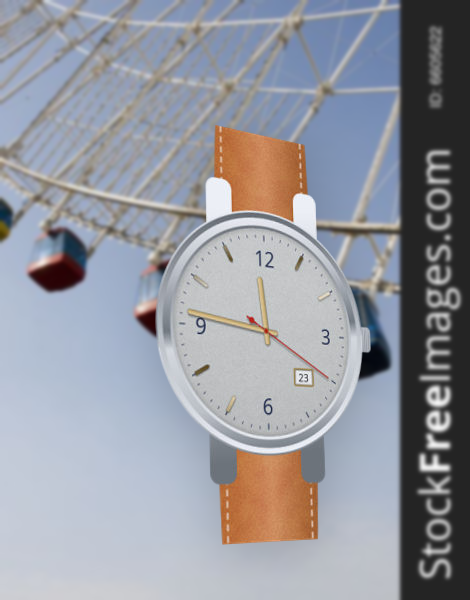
11:46:20
